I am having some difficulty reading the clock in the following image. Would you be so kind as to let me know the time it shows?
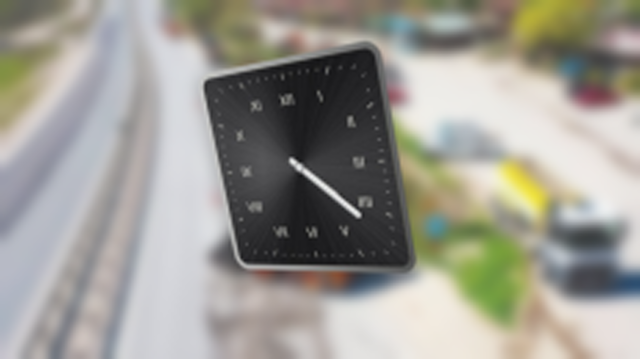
4:22
